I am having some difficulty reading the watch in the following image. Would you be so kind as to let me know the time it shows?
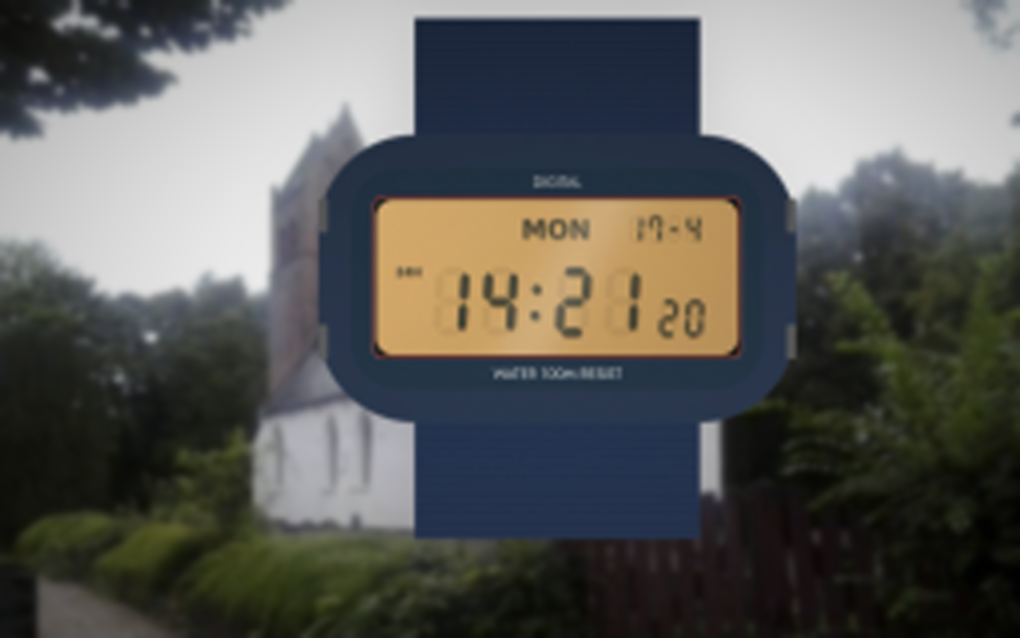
14:21:20
